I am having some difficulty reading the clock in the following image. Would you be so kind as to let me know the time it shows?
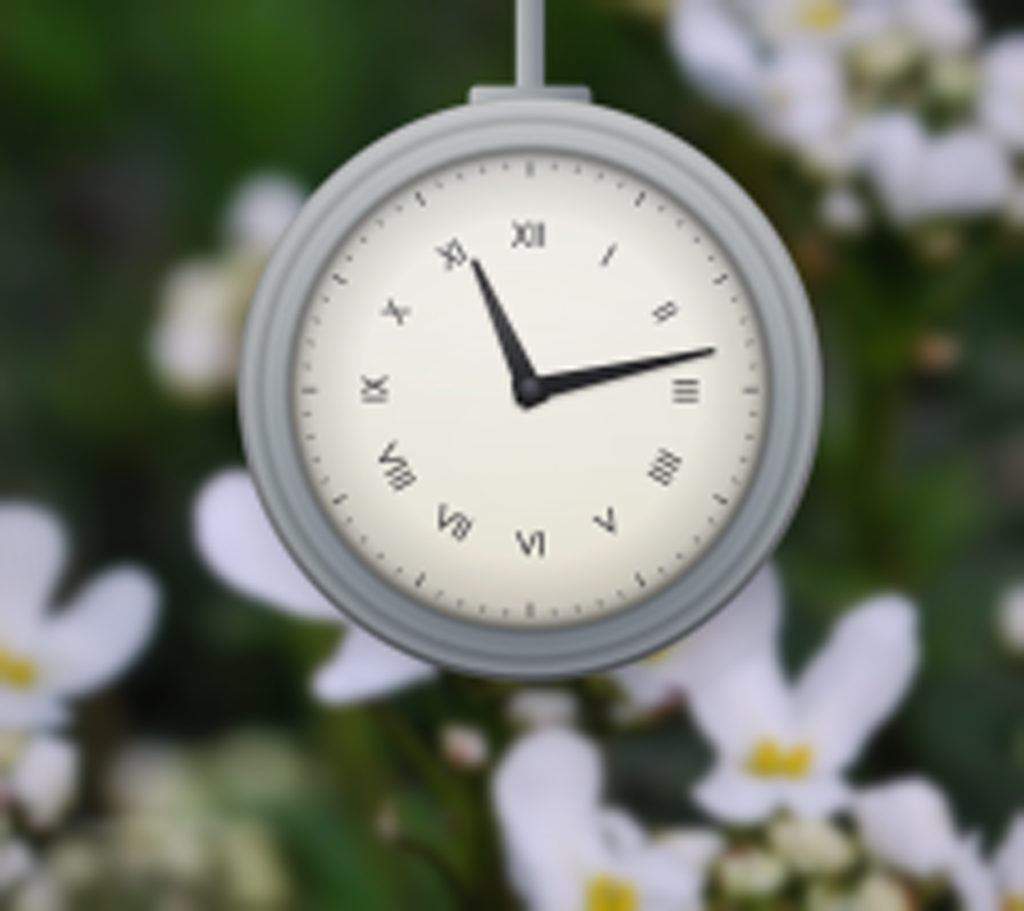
11:13
